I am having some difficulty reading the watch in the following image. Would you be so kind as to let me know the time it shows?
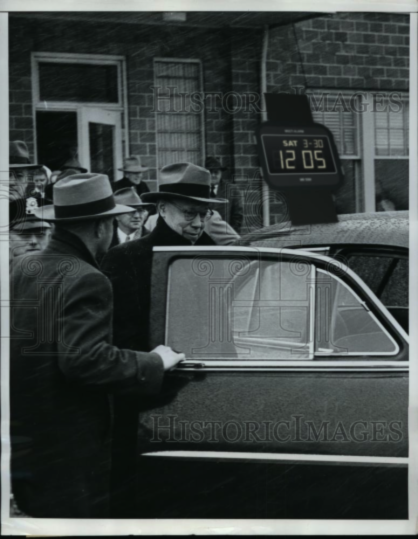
12:05
